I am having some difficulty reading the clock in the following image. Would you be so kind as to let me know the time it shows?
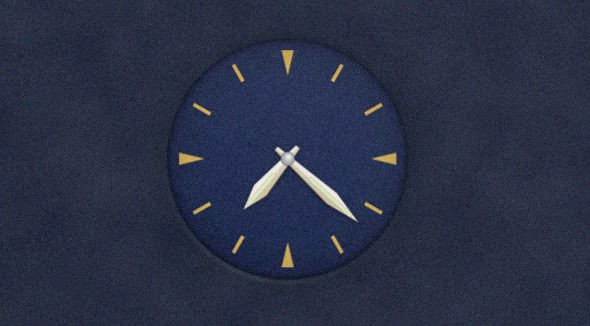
7:22
